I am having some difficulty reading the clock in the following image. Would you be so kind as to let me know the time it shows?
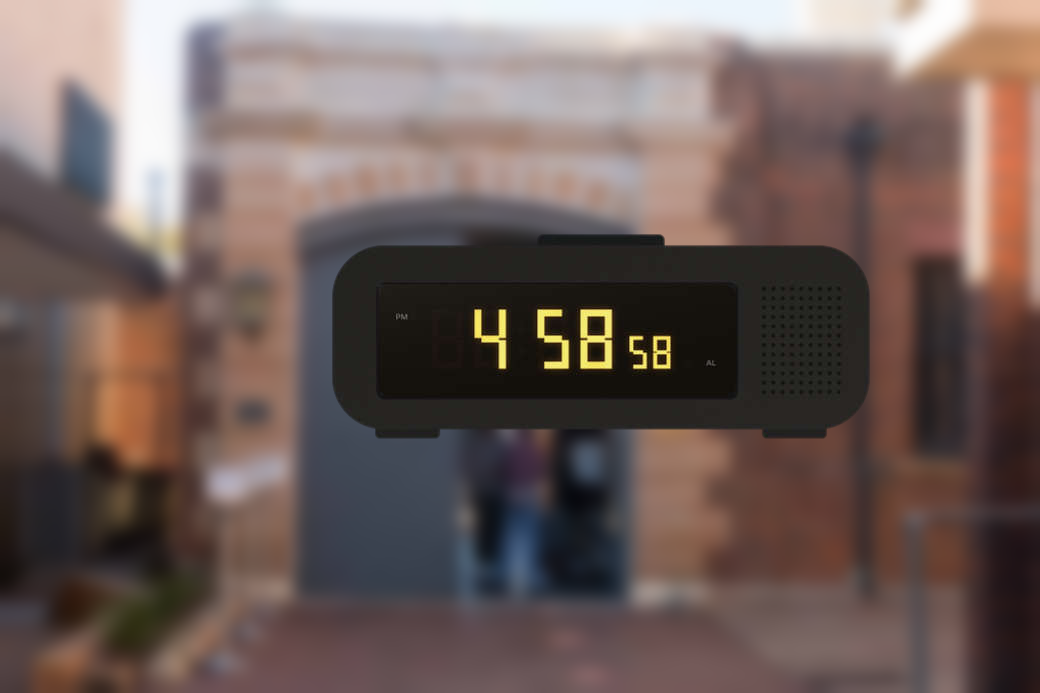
4:58:58
